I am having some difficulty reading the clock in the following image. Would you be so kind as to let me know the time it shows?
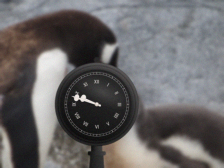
9:48
